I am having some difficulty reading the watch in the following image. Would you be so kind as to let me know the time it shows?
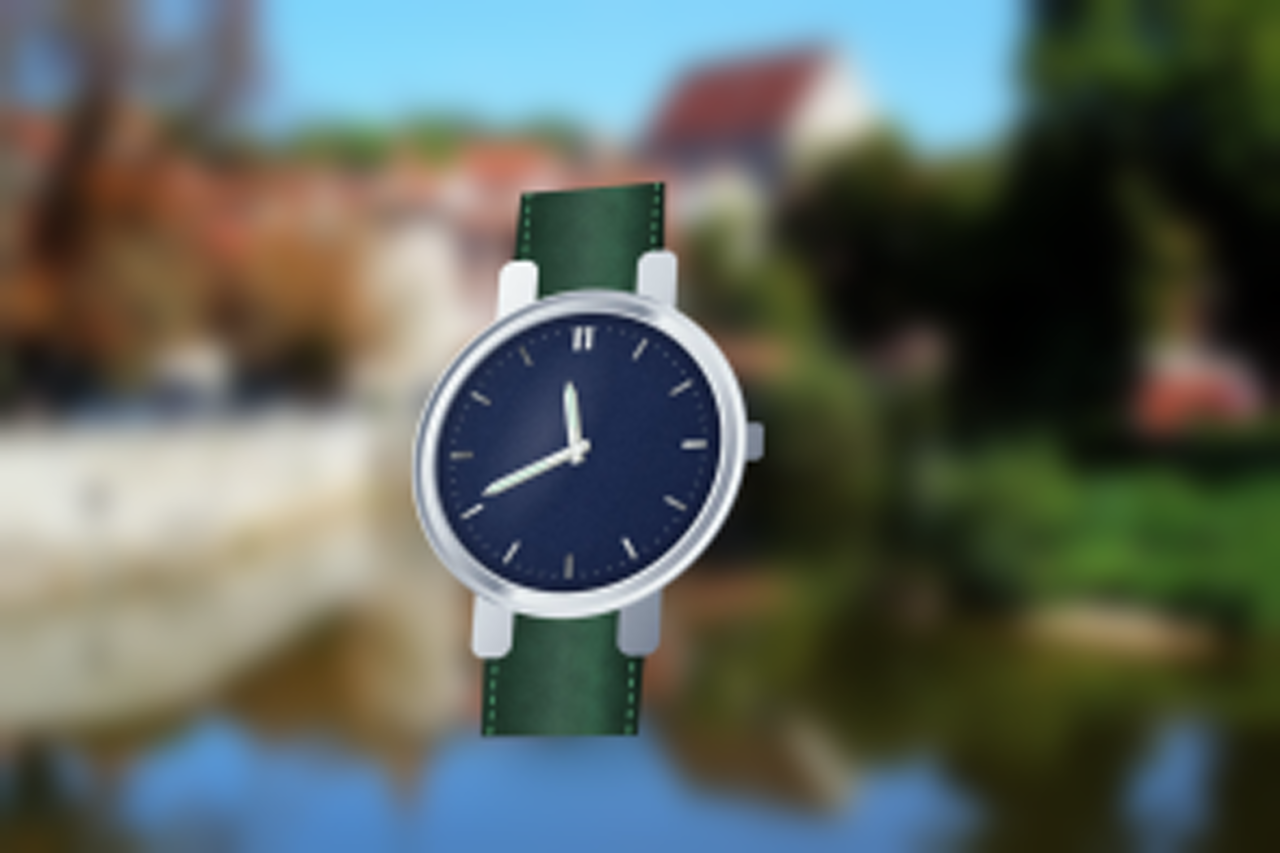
11:41
